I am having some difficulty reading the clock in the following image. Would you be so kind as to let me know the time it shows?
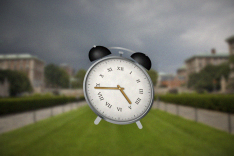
4:44
